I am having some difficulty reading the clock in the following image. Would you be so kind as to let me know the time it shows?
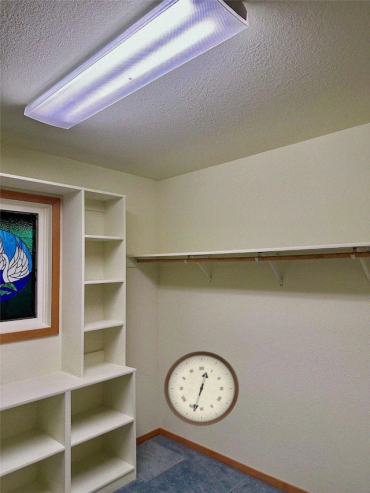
12:33
